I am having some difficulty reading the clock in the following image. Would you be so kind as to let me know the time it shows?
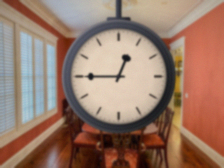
12:45
